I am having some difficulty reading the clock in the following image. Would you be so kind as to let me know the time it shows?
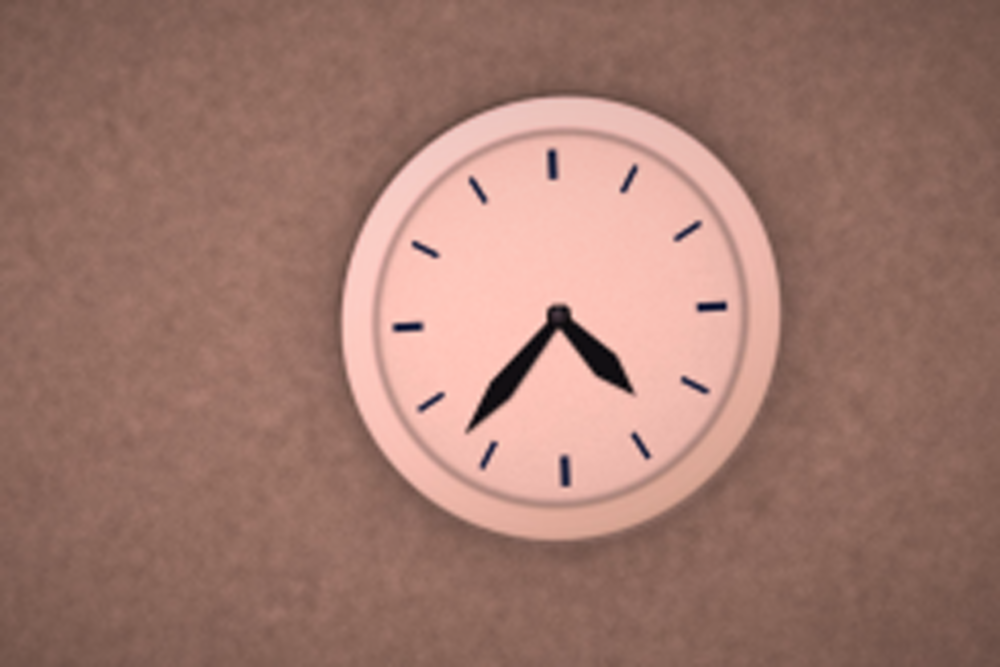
4:37
